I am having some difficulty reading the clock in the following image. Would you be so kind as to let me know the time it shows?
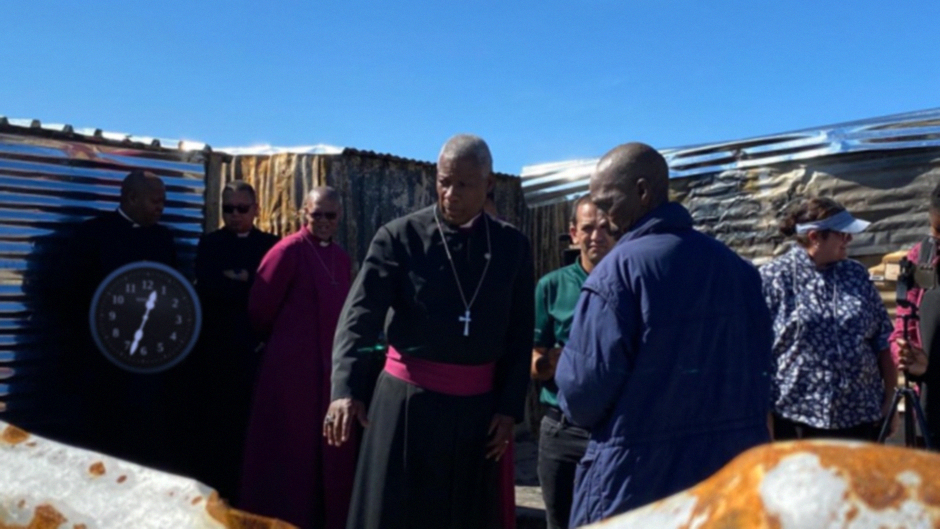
12:33
